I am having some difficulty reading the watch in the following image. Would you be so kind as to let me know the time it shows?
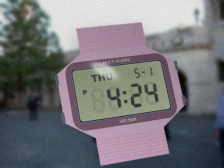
4:24
